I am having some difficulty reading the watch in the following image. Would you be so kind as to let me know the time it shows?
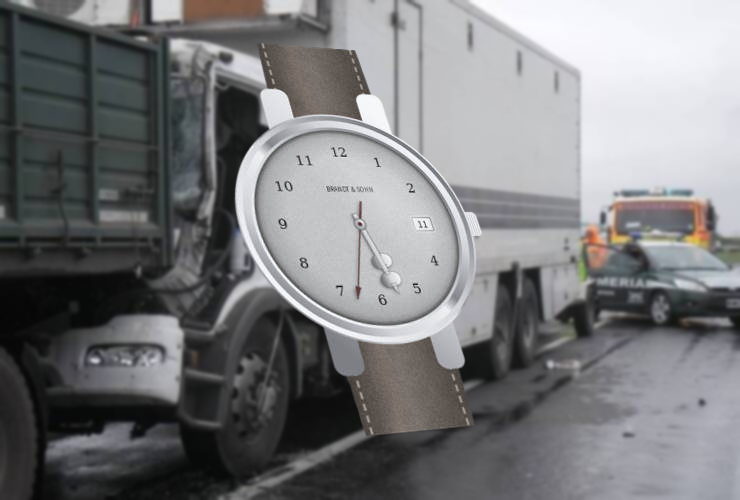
5:27:33
